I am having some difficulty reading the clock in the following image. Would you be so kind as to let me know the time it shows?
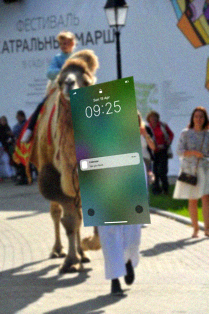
9:25
